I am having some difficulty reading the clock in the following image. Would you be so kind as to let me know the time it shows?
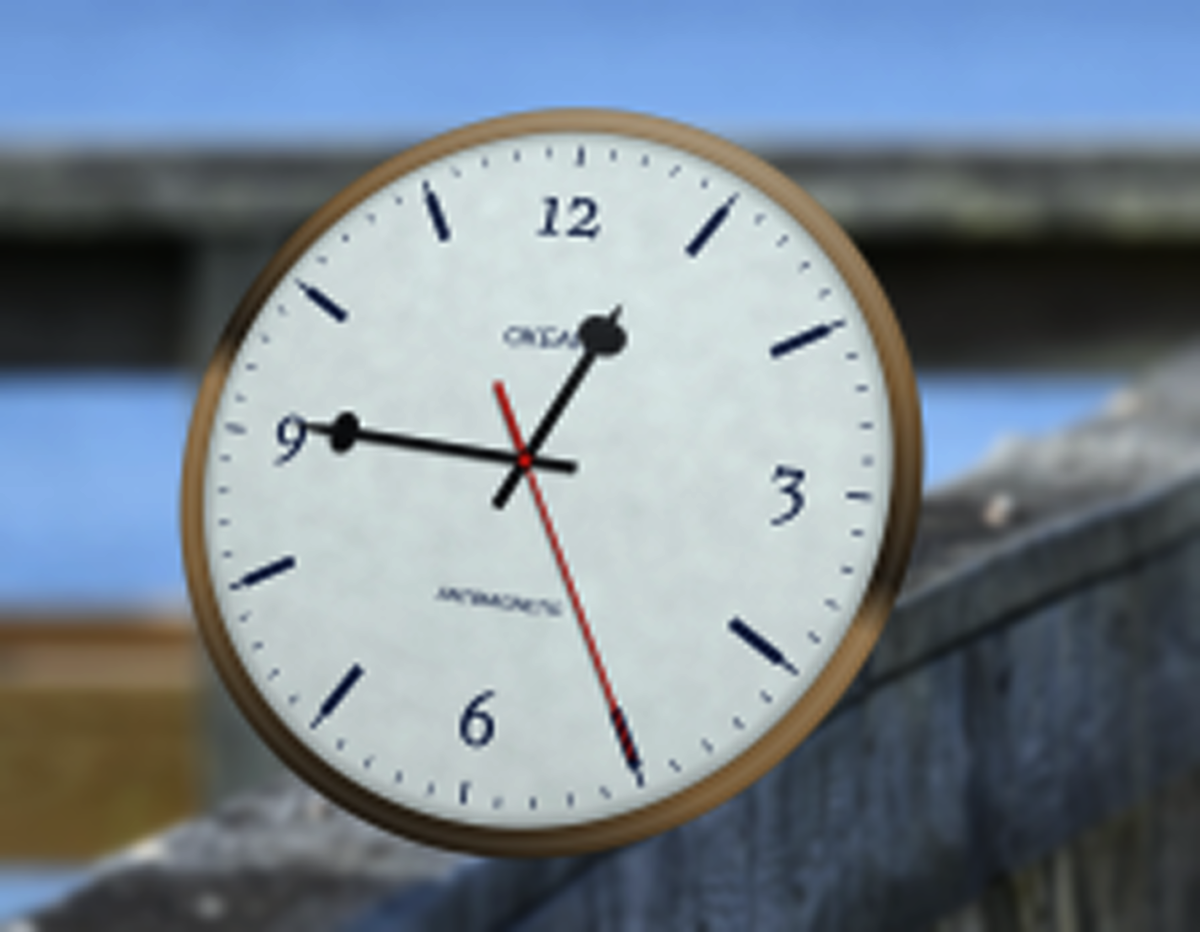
12:45:25
